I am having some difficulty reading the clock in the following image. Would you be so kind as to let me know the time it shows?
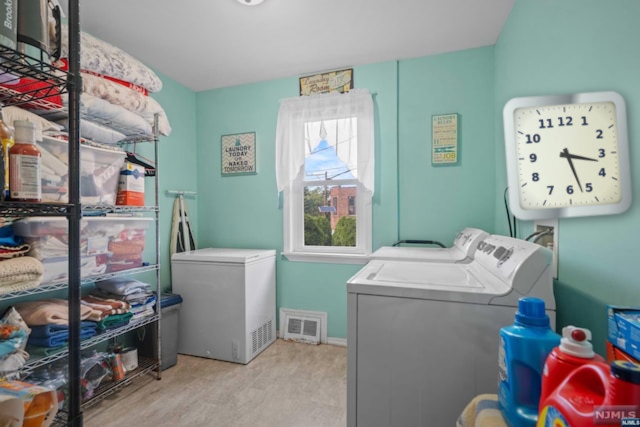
3:27
